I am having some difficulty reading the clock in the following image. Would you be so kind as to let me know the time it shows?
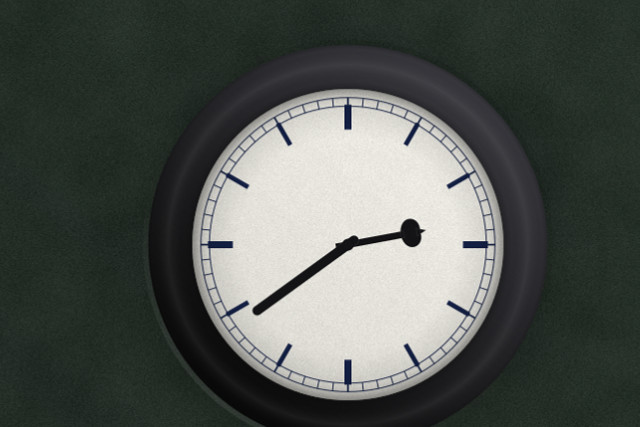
2:39
